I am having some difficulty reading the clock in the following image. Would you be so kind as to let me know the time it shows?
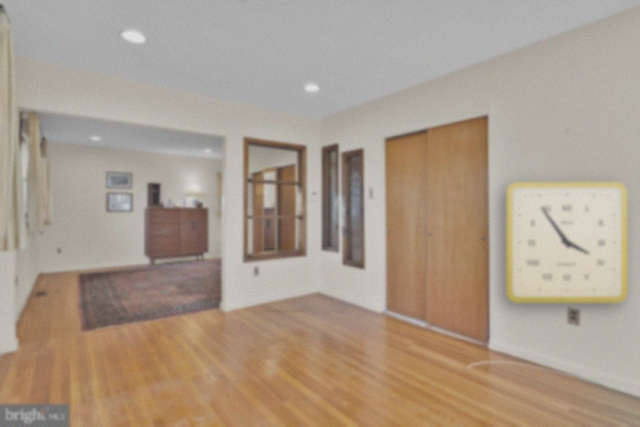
3:54
